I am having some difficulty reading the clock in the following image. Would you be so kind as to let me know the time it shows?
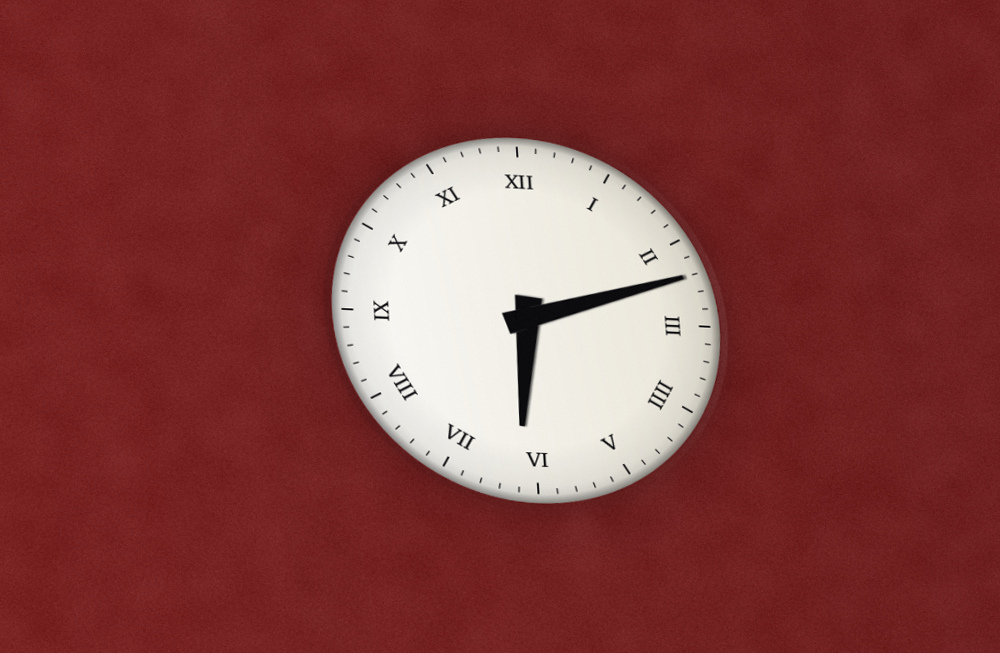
6:12
